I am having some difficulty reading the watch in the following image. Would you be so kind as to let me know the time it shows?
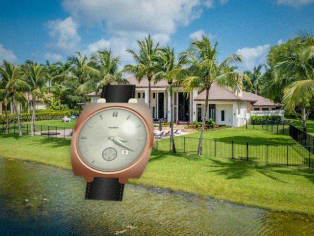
3:20
